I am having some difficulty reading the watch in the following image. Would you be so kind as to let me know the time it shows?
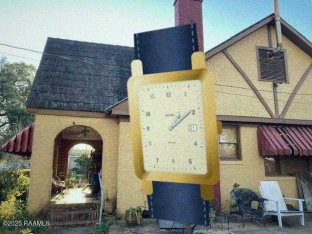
1:09
